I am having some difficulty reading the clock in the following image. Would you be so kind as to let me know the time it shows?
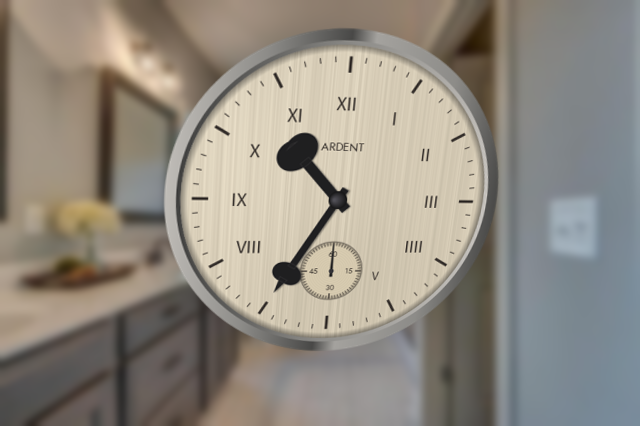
10:35
